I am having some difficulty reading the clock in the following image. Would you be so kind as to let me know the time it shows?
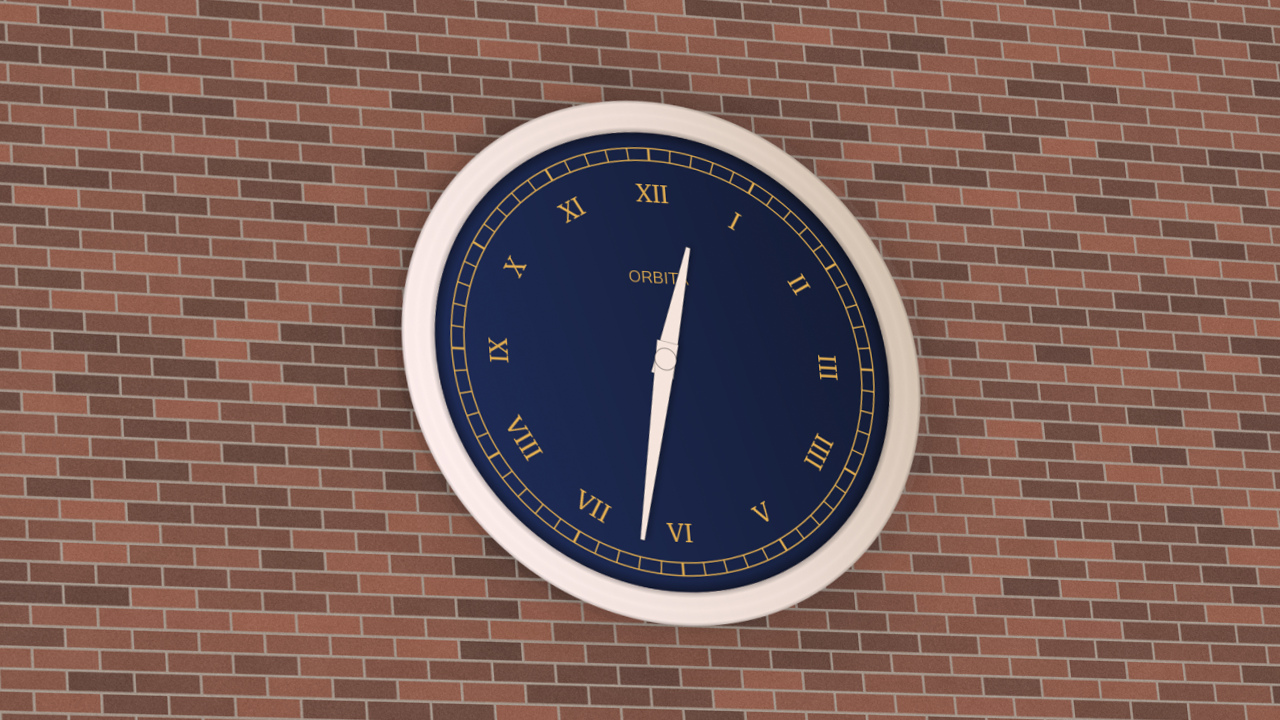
12:32
